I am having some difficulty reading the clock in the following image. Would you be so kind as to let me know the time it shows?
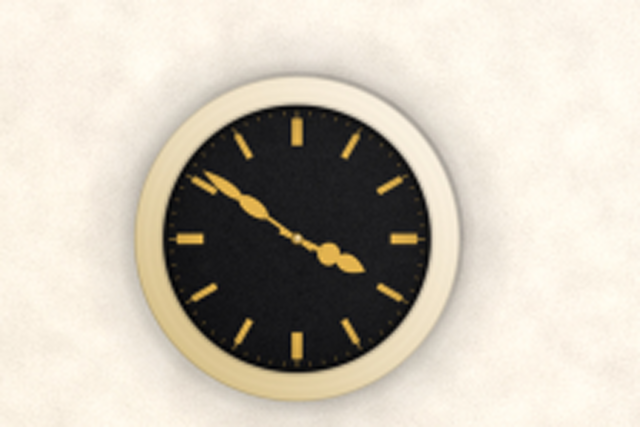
3:51
